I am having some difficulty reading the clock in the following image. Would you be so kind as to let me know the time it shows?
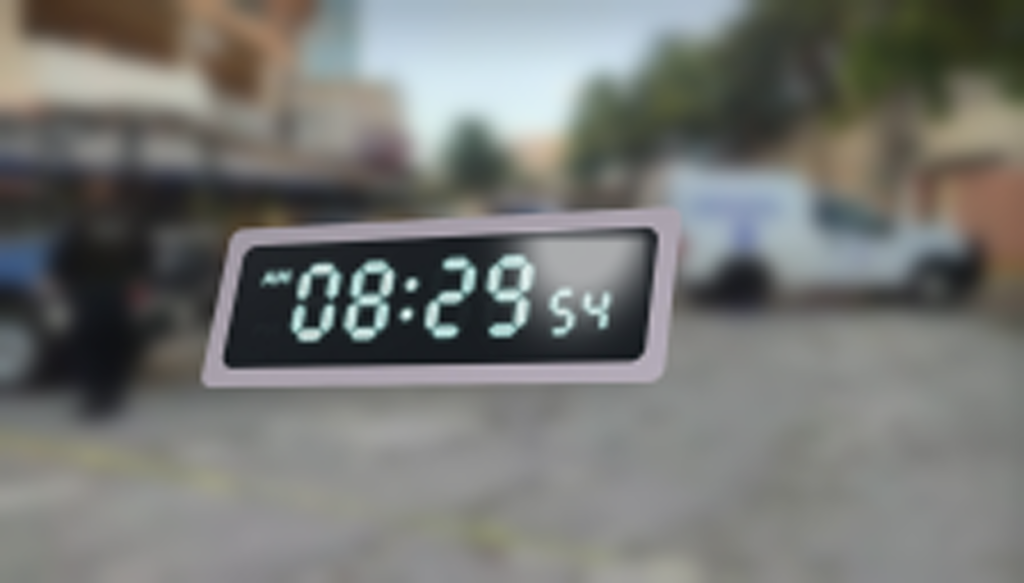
8:29:54
